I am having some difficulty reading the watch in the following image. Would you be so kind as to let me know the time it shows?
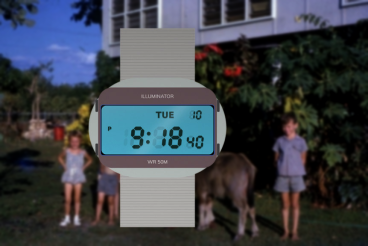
9:18:40
